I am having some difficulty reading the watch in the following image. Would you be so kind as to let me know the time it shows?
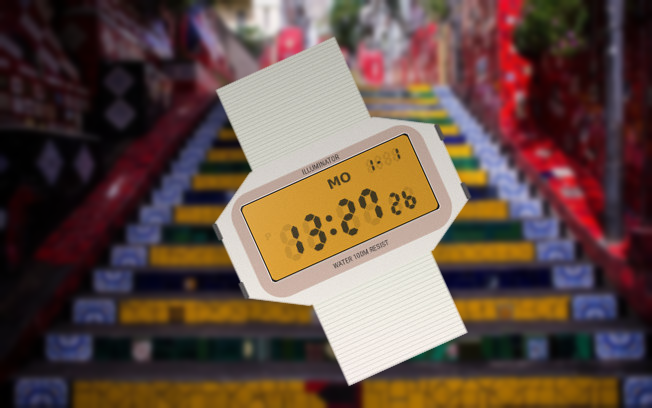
13:27:26
